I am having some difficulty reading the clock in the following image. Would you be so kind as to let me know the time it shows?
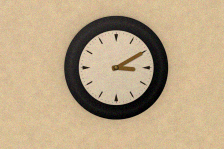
3:10
